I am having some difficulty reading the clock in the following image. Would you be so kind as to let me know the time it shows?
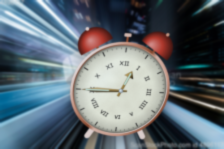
12:45
